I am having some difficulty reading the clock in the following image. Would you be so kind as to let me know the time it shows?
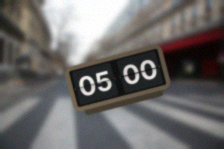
5:00
